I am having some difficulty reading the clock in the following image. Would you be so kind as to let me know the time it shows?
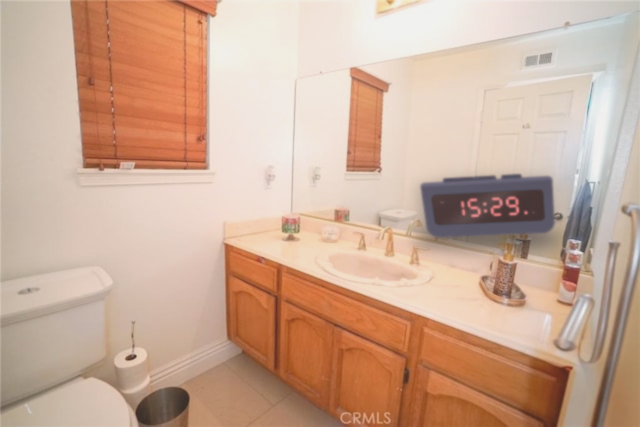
15:29
